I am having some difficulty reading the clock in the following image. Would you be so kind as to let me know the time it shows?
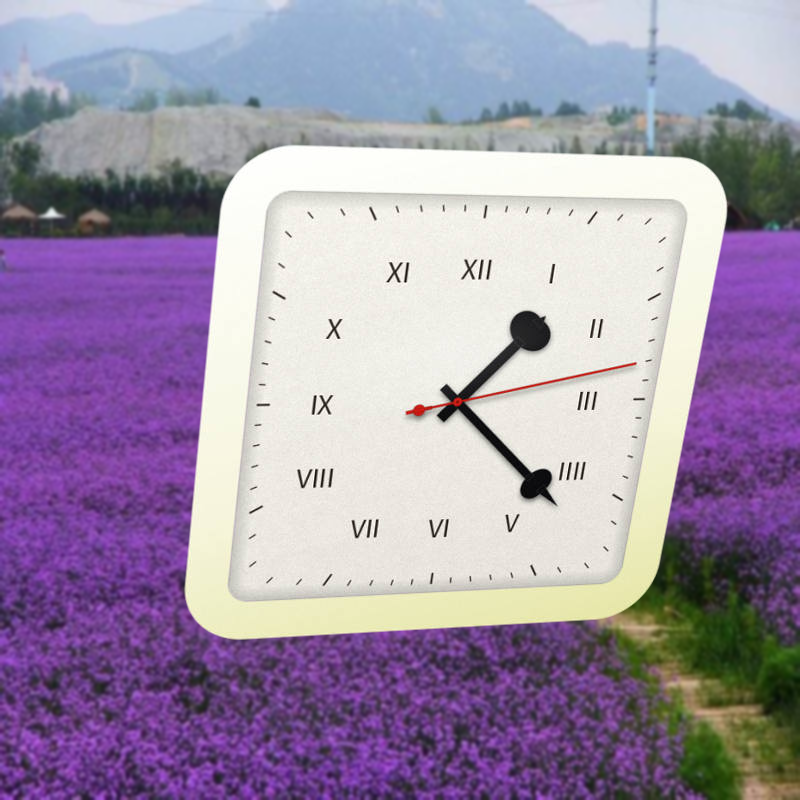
1:22:13
